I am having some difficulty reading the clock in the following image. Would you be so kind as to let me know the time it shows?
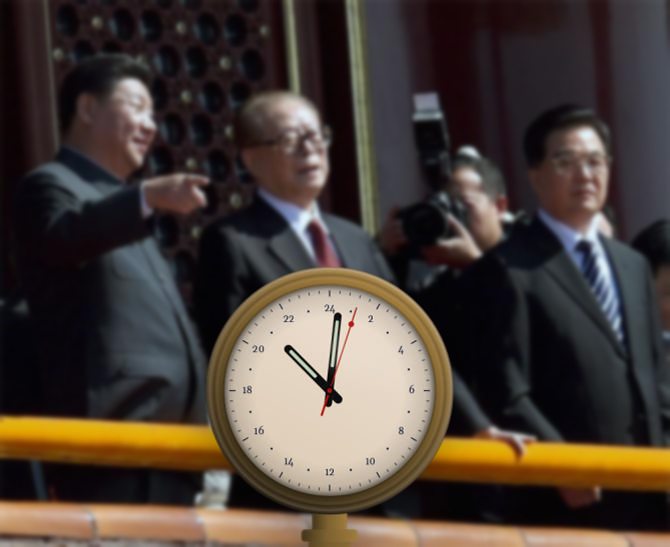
21:01:03
